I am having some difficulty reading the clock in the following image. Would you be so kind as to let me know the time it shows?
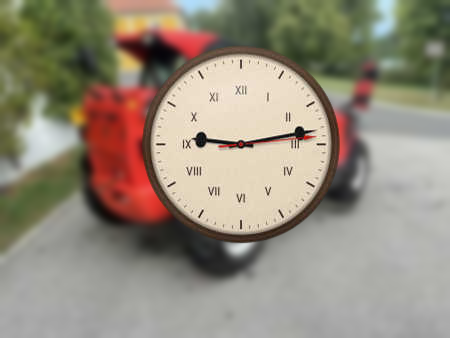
9:13:14
